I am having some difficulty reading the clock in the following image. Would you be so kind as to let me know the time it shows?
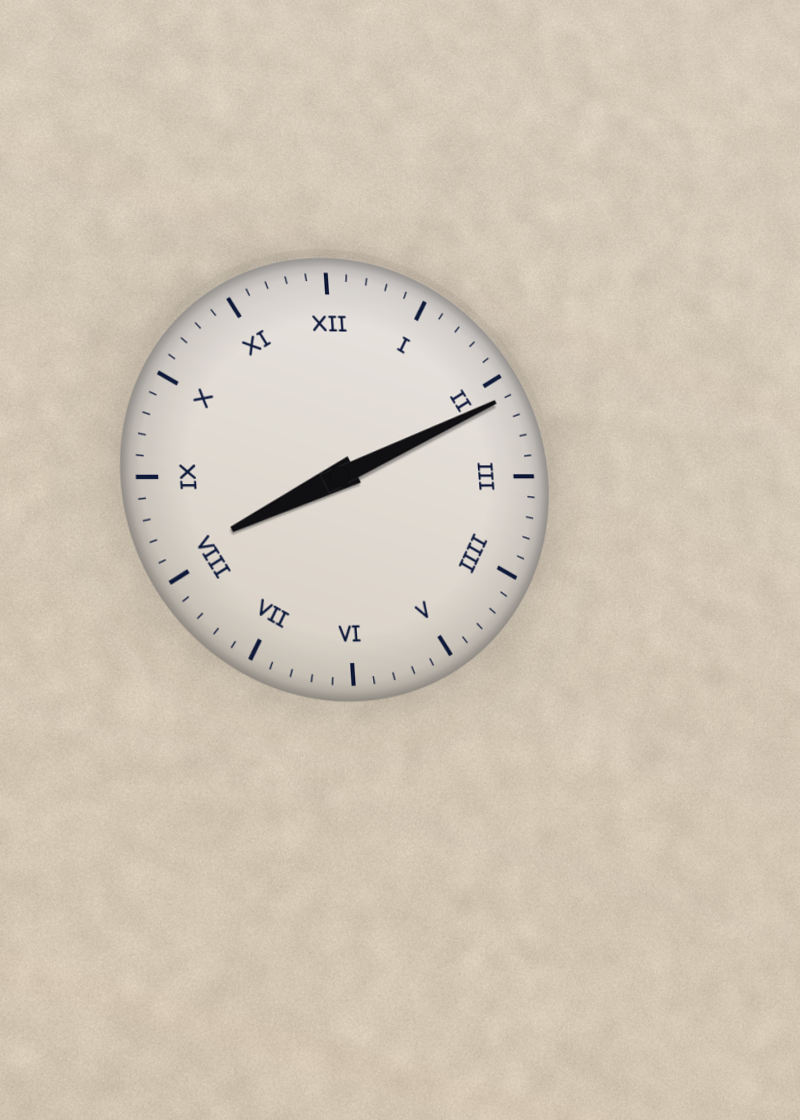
8:11
